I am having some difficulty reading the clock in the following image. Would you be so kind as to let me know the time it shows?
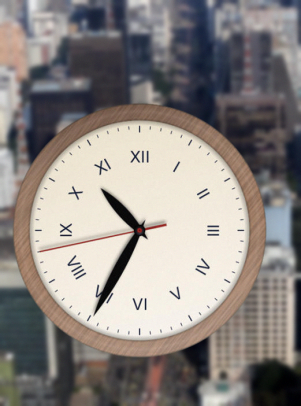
10:34:43
